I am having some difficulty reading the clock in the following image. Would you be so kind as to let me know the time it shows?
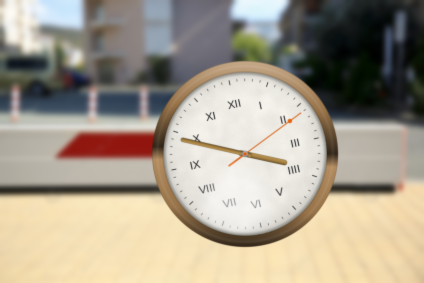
3:49:11
